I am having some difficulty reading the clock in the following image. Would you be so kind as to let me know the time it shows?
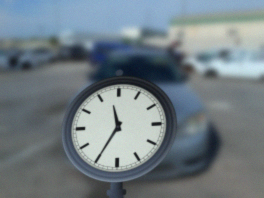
11:35
